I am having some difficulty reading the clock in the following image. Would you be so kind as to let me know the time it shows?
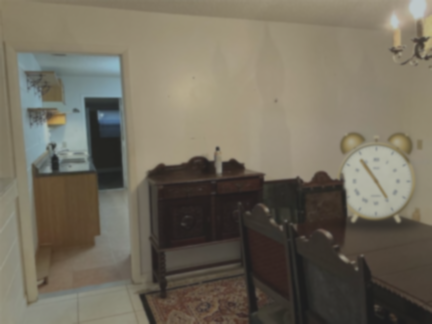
4:54
